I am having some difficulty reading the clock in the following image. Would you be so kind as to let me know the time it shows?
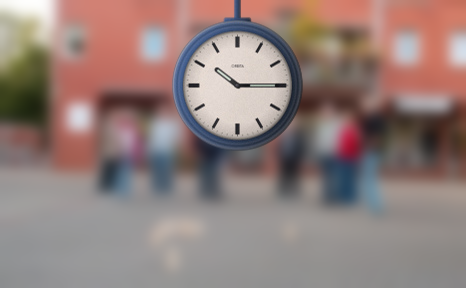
10:15
